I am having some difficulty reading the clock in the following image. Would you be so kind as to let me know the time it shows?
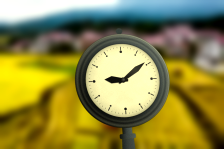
9:09
